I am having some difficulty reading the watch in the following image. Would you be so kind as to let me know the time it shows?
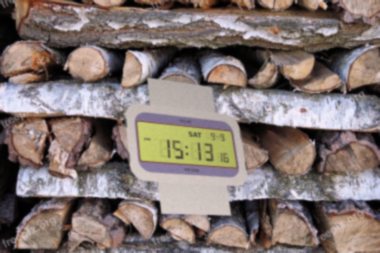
15:13
